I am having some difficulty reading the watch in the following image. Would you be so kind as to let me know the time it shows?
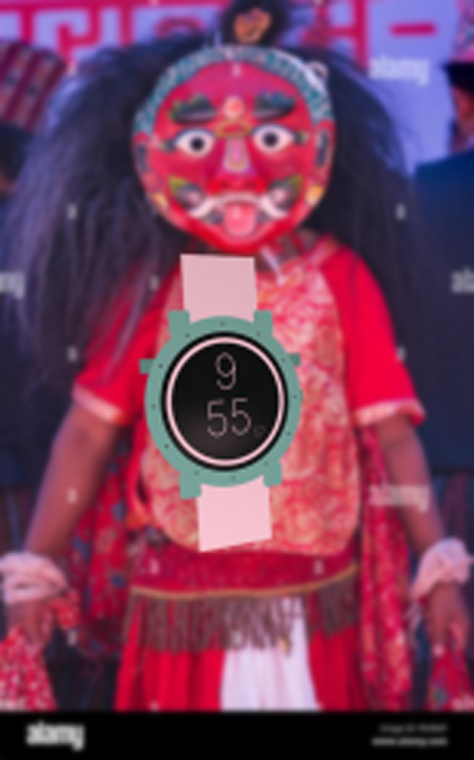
9:55
